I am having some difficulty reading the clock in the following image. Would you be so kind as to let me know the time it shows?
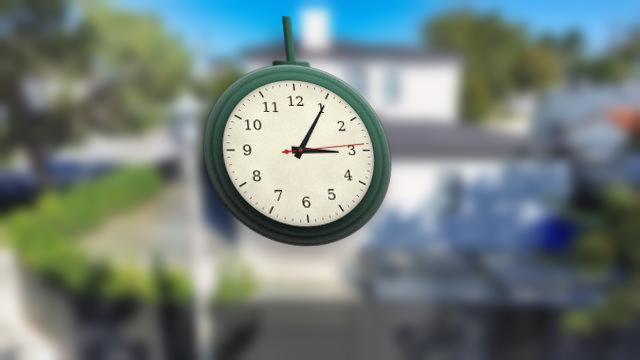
3:05:14
